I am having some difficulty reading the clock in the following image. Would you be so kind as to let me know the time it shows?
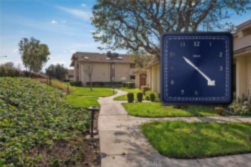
10:22
